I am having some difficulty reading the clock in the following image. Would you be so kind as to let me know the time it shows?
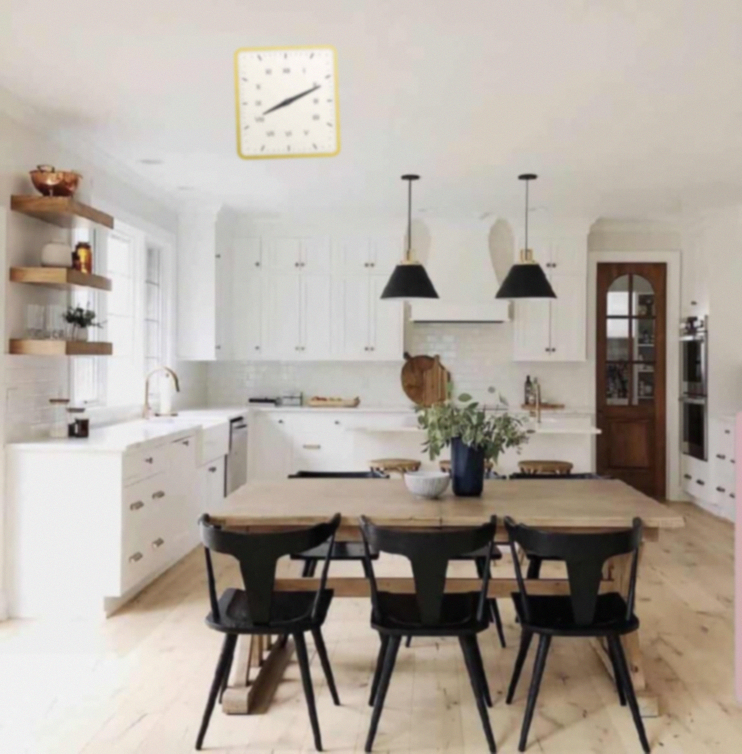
8:11
